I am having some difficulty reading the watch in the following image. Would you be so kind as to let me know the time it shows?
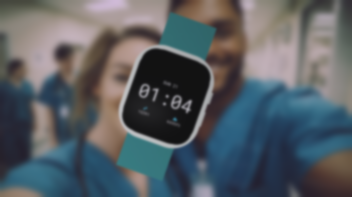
1:04
